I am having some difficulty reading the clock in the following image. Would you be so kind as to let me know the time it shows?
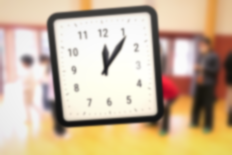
12:06
